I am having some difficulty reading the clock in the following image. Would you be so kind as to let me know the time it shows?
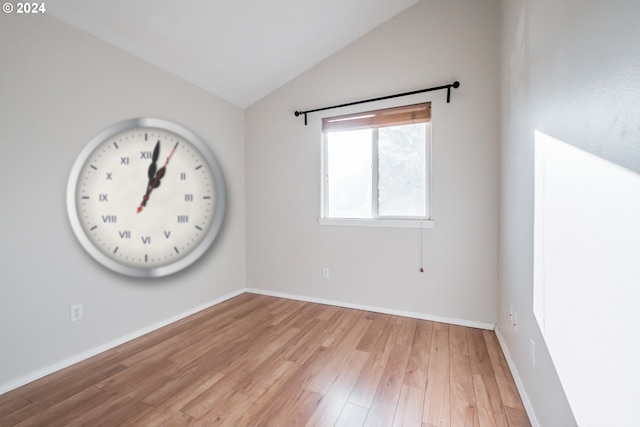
1:02:05
